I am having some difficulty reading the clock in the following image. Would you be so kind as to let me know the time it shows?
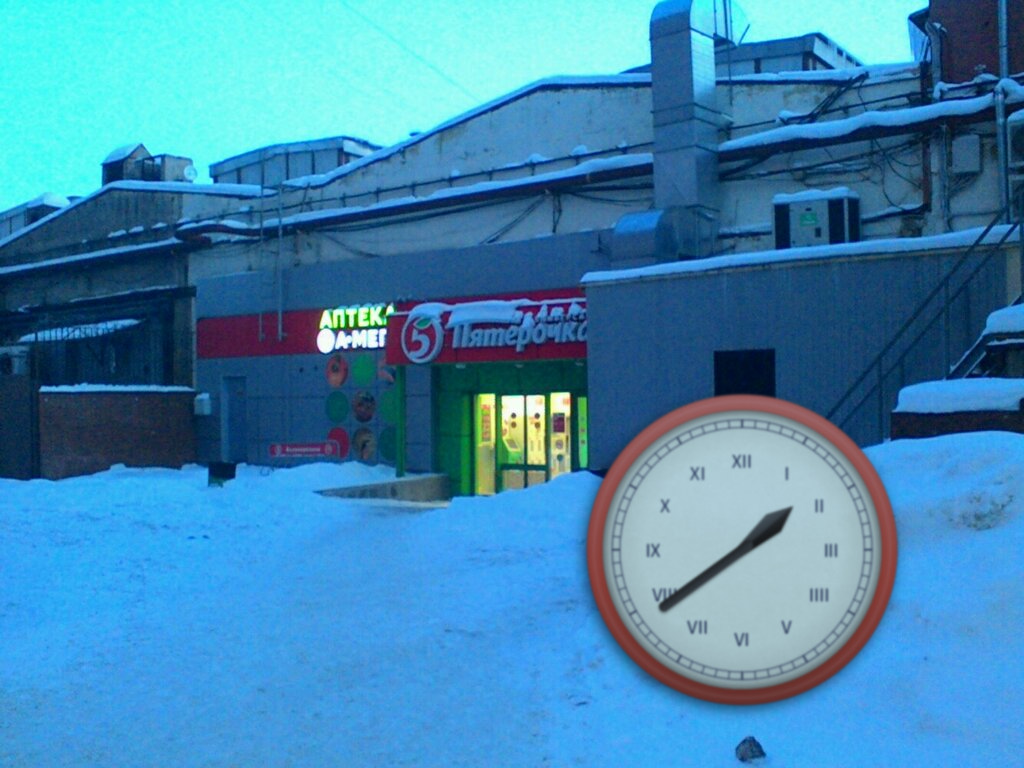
1:39
